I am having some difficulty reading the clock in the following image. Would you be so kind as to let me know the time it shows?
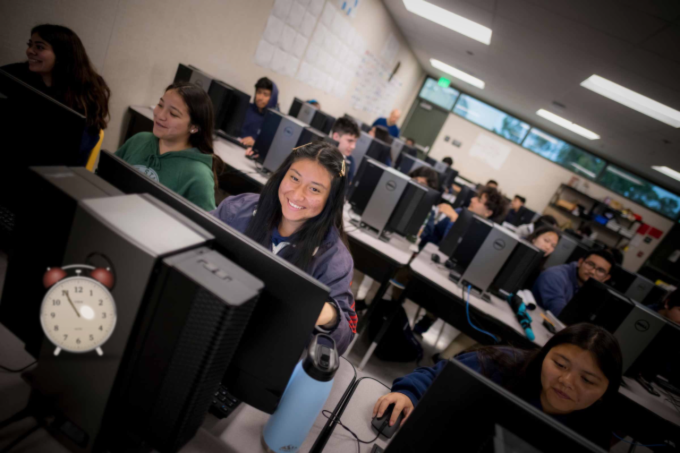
10:55
